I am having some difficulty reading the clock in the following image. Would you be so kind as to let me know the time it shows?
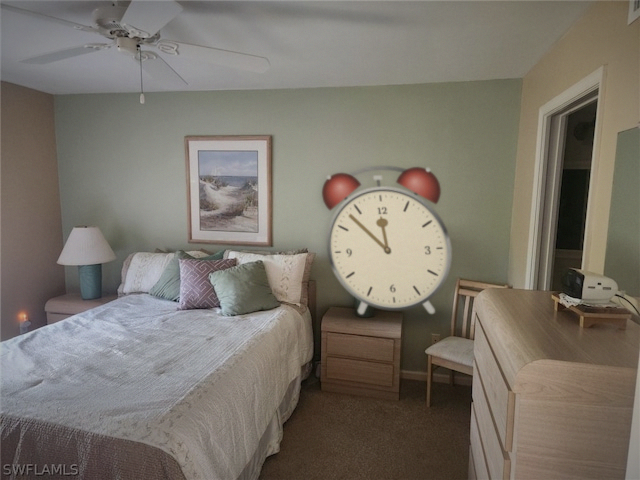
11:53
